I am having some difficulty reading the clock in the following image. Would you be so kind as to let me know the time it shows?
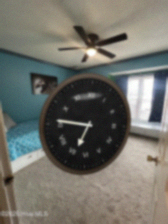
6:46
